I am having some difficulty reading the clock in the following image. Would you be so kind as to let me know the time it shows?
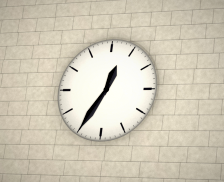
12:35
